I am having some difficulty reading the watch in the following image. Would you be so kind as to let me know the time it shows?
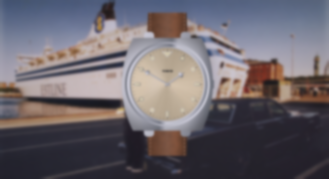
1:50
